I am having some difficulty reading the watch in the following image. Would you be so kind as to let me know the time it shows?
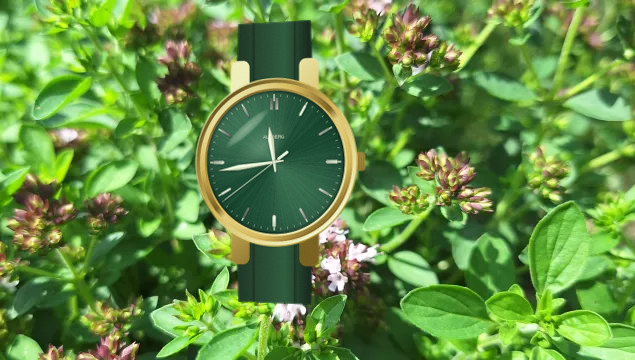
11:43:39
